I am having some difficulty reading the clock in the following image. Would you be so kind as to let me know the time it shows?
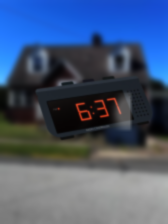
6:37
